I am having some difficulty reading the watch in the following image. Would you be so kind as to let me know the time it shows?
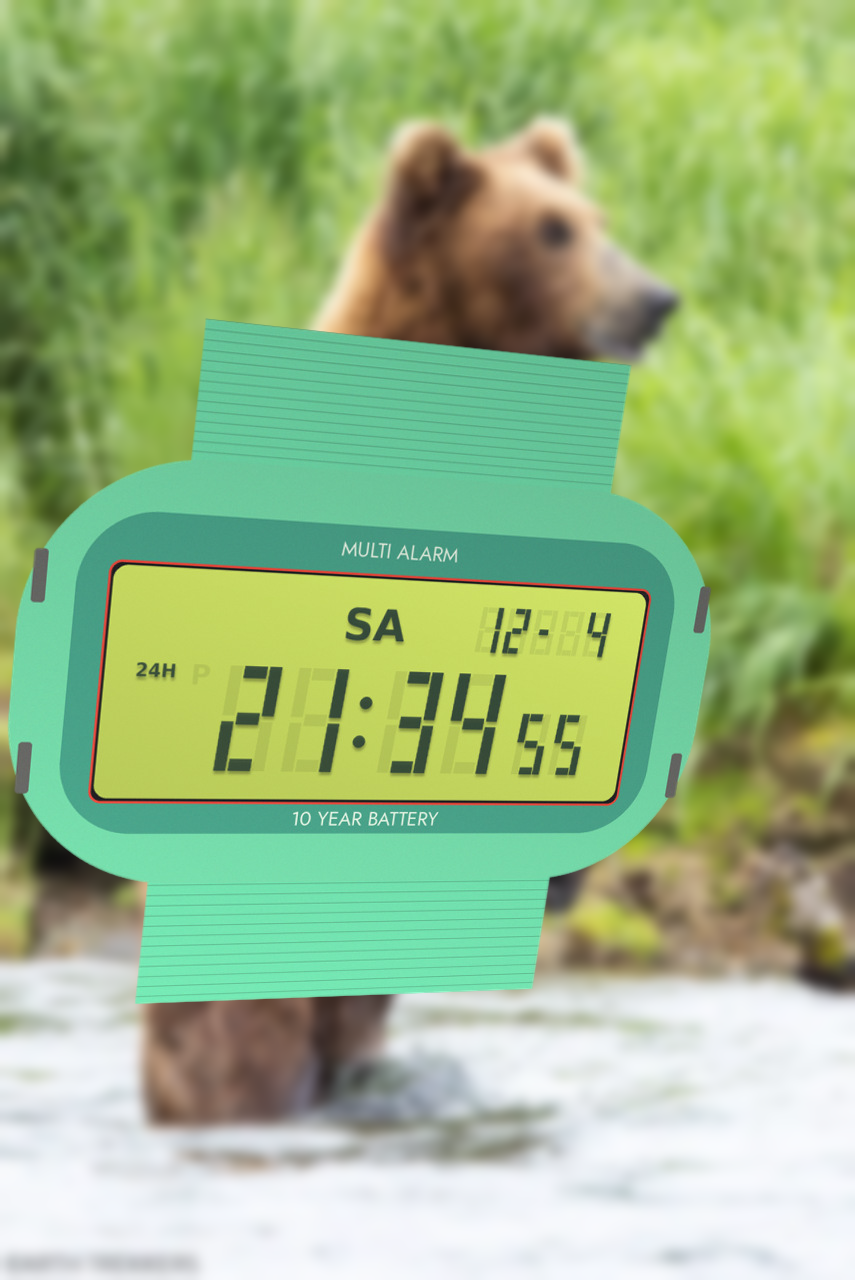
21:34:55
